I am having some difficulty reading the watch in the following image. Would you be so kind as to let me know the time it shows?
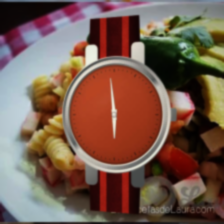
5:59
